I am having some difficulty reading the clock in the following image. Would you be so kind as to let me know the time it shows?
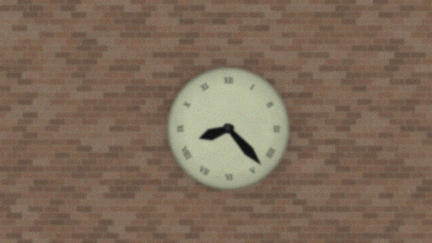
8:23
